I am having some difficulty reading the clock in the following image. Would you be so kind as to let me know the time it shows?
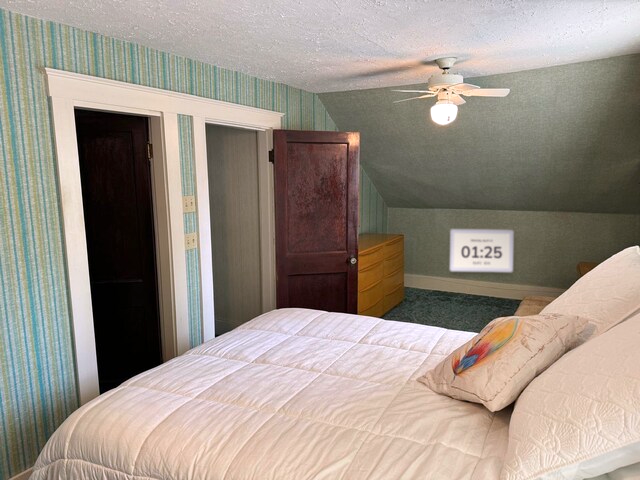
1:25
